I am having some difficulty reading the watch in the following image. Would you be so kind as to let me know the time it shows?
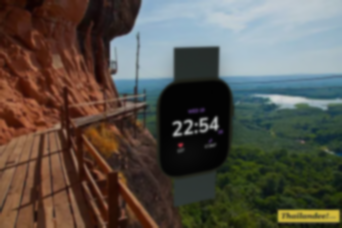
22:54
